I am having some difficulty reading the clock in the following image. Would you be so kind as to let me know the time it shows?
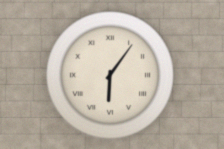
6:06
